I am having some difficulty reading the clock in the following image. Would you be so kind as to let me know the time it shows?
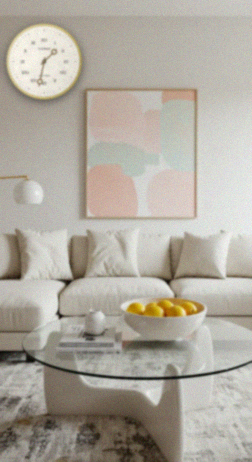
1:32
